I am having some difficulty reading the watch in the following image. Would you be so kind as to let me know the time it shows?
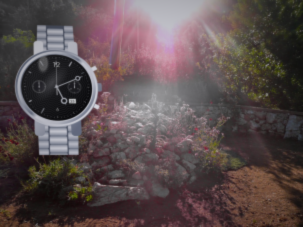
5:11
